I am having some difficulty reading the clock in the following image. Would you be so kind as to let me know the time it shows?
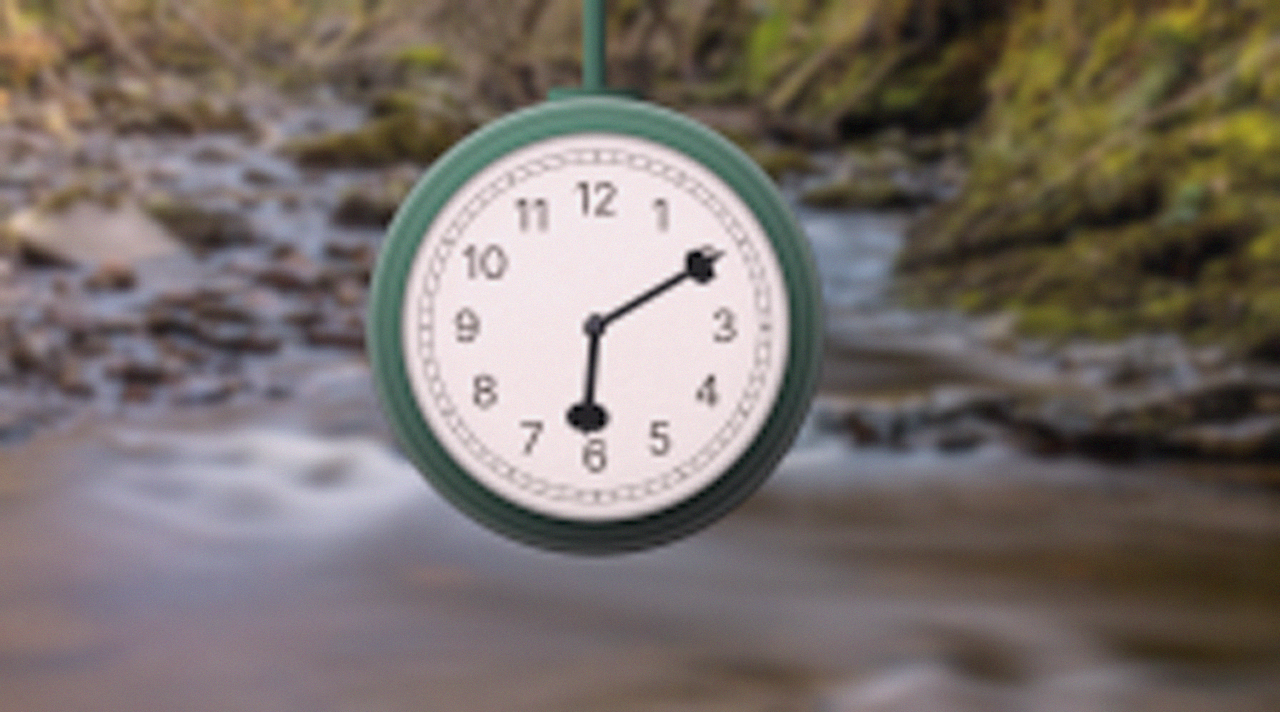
6:10
